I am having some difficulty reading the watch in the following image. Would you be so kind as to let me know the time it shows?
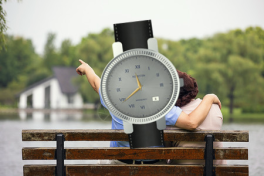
11:39
